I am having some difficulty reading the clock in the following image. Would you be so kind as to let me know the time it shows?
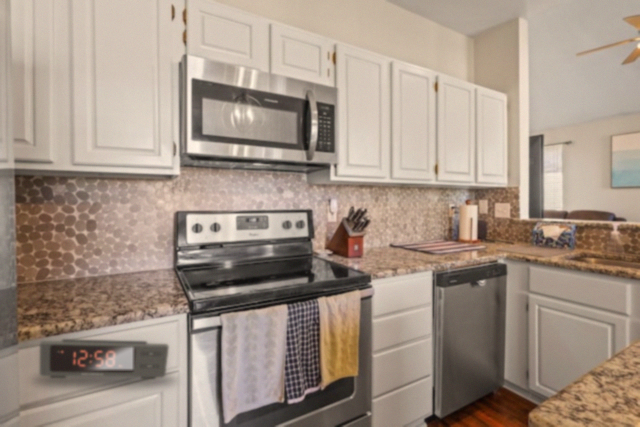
12:58
